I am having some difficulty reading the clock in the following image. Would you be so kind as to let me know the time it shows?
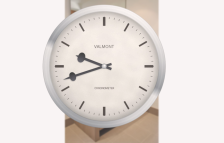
9:42
